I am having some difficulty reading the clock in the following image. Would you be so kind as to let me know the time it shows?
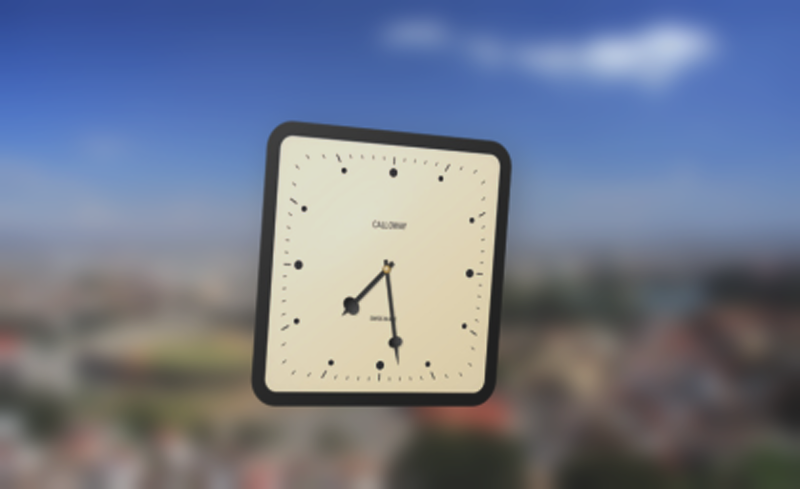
7:28
